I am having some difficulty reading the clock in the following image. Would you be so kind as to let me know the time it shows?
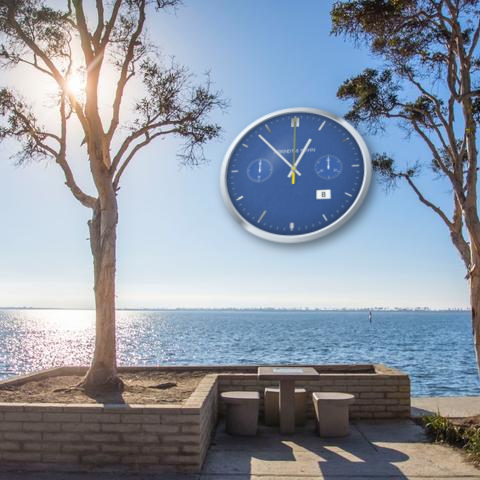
12:53
